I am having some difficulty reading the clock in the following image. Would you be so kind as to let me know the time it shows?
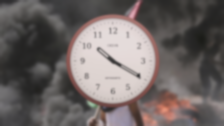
10:20
